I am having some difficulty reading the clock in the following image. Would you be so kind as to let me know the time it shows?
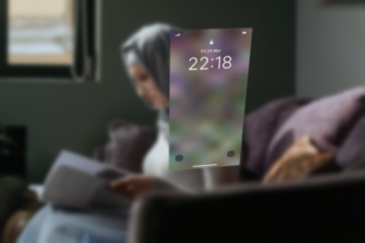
22:18
